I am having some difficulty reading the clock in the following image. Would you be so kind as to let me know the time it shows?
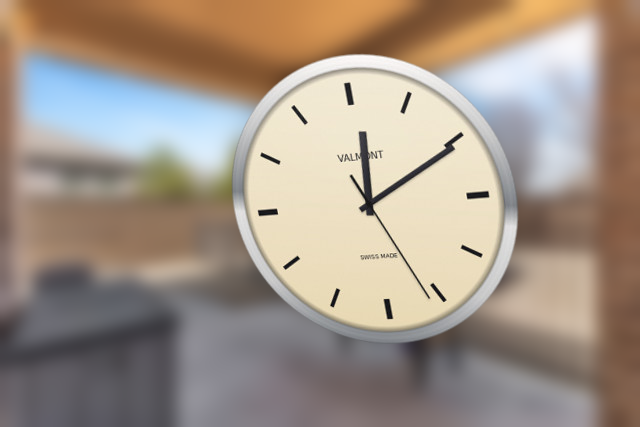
12:10:26
